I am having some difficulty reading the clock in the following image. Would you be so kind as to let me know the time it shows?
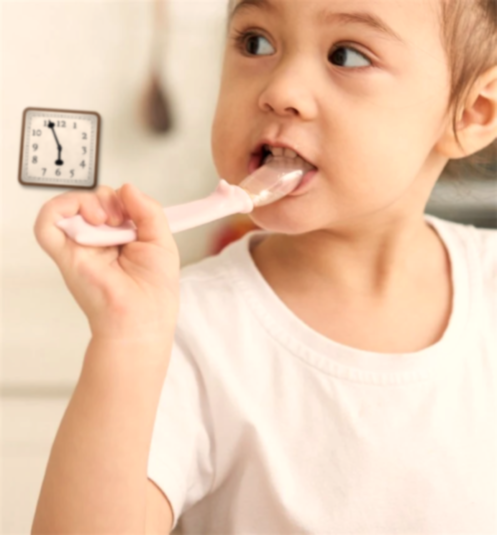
5:56
